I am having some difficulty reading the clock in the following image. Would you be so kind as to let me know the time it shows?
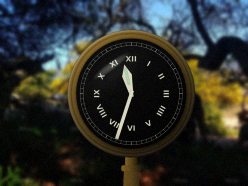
11:33
